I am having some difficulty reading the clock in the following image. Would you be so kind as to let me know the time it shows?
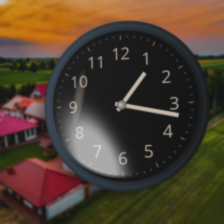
1:17
